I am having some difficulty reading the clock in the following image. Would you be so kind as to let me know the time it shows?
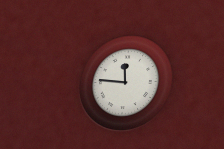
11:46
